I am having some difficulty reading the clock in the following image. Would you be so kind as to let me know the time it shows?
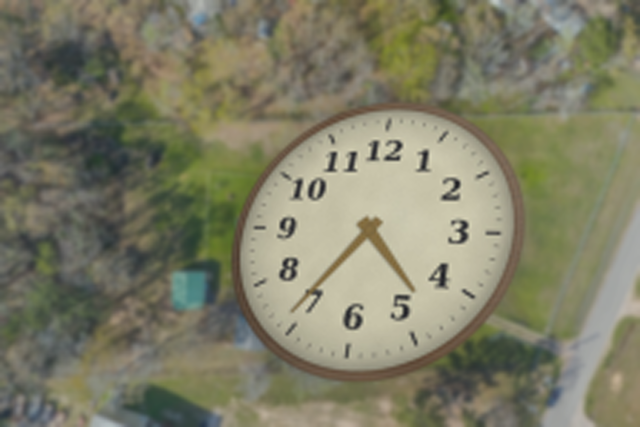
4:36
